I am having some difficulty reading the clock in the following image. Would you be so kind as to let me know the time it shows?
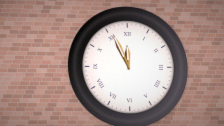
11:56
